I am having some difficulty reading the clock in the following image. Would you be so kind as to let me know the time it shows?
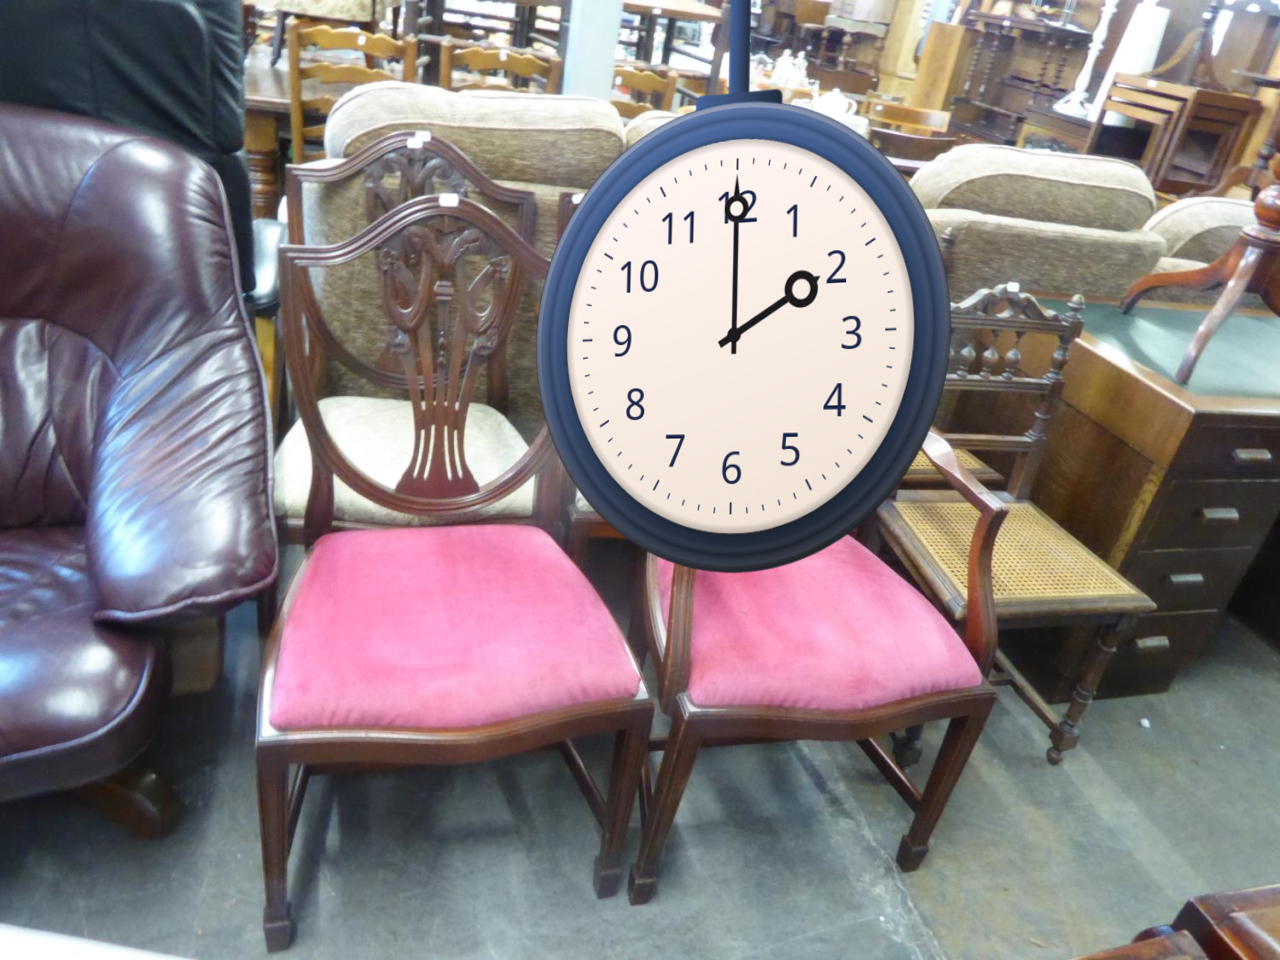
2:00
